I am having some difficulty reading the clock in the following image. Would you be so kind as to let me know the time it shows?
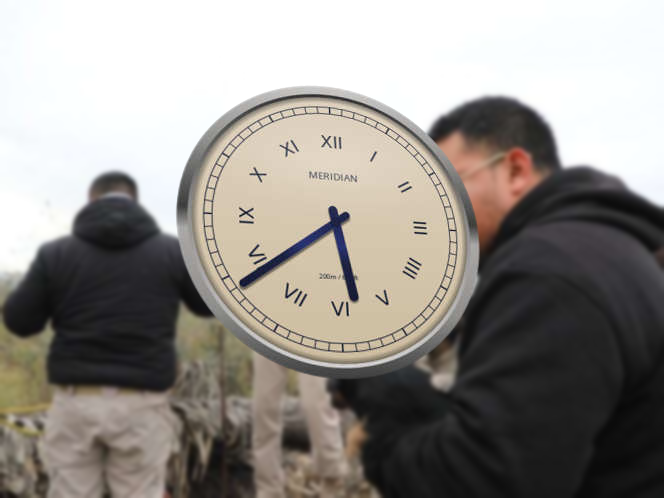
5:39
